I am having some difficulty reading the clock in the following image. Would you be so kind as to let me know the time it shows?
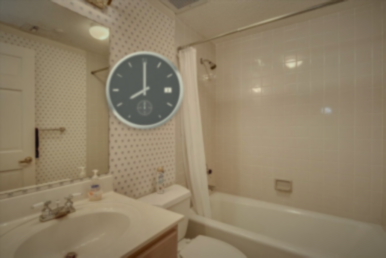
8:00
